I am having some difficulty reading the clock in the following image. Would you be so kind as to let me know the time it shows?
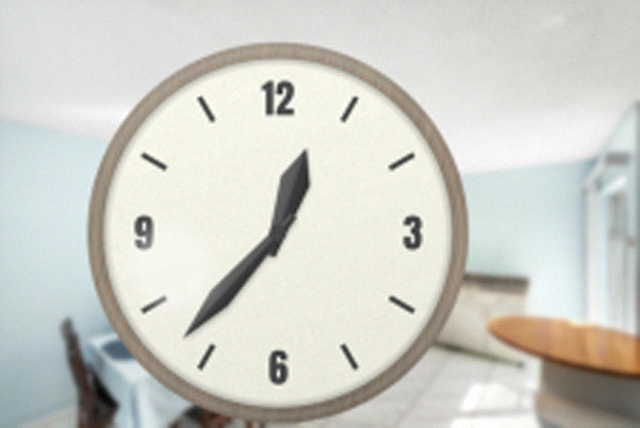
12:37
